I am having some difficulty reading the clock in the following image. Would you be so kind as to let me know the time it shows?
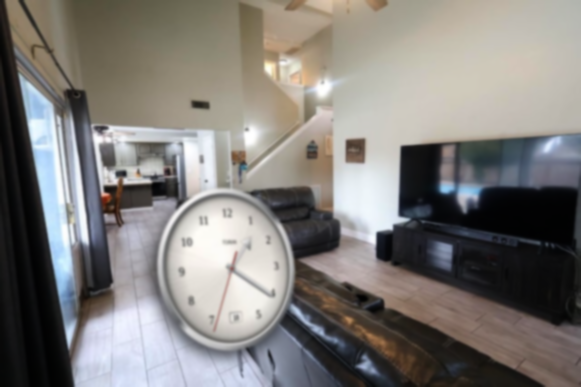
1:20:34
